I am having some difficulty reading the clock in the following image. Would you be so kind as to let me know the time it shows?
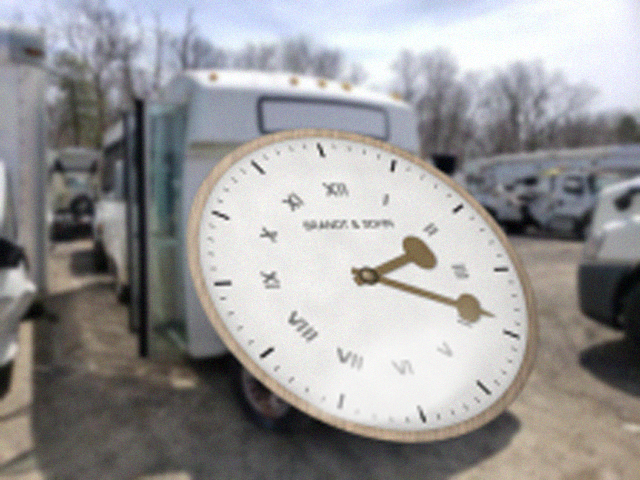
2:19
